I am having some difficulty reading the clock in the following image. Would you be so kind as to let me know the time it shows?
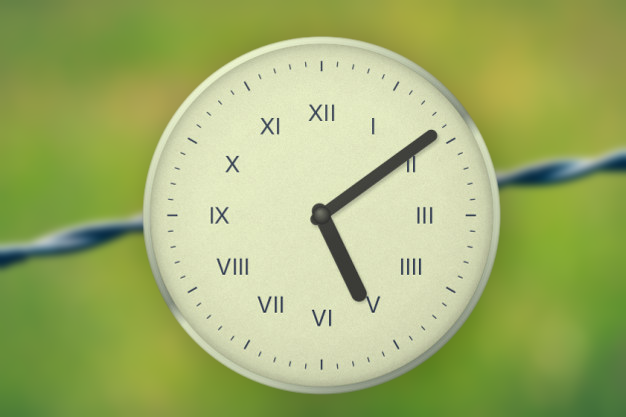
5:09
